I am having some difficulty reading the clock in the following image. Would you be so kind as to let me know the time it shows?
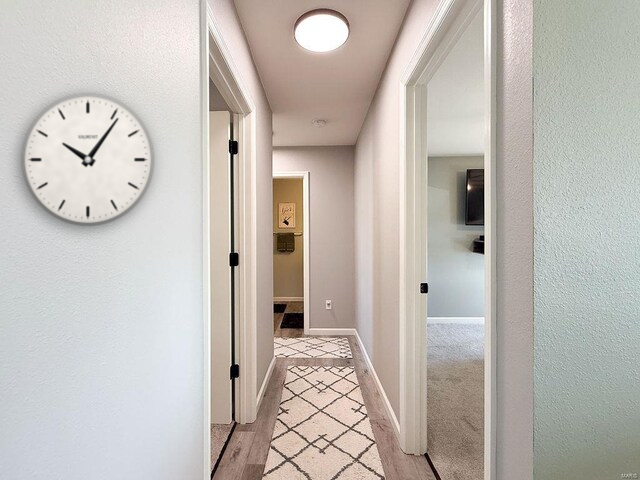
10:06
